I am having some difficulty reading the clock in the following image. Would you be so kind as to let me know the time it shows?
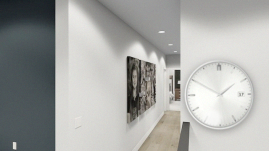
1:50
